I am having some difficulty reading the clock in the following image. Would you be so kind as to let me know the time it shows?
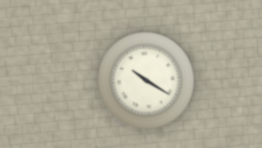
10:21
